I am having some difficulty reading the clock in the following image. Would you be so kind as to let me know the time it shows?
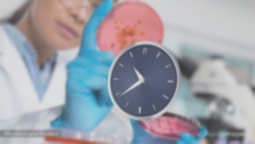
10:39
